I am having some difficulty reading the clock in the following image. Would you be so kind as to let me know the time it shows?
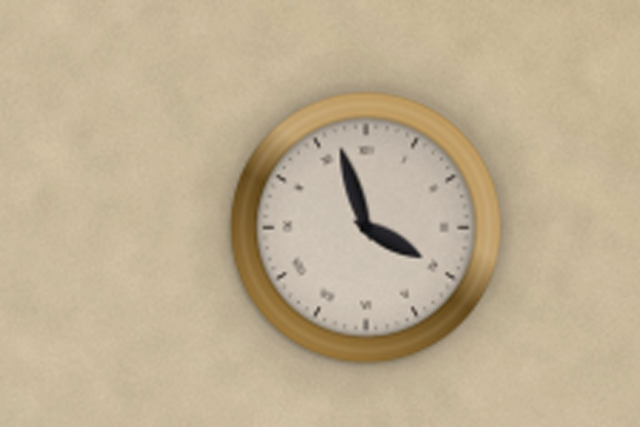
3:57
